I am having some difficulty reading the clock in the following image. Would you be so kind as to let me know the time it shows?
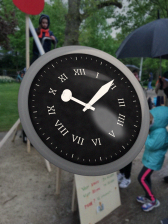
10:09
